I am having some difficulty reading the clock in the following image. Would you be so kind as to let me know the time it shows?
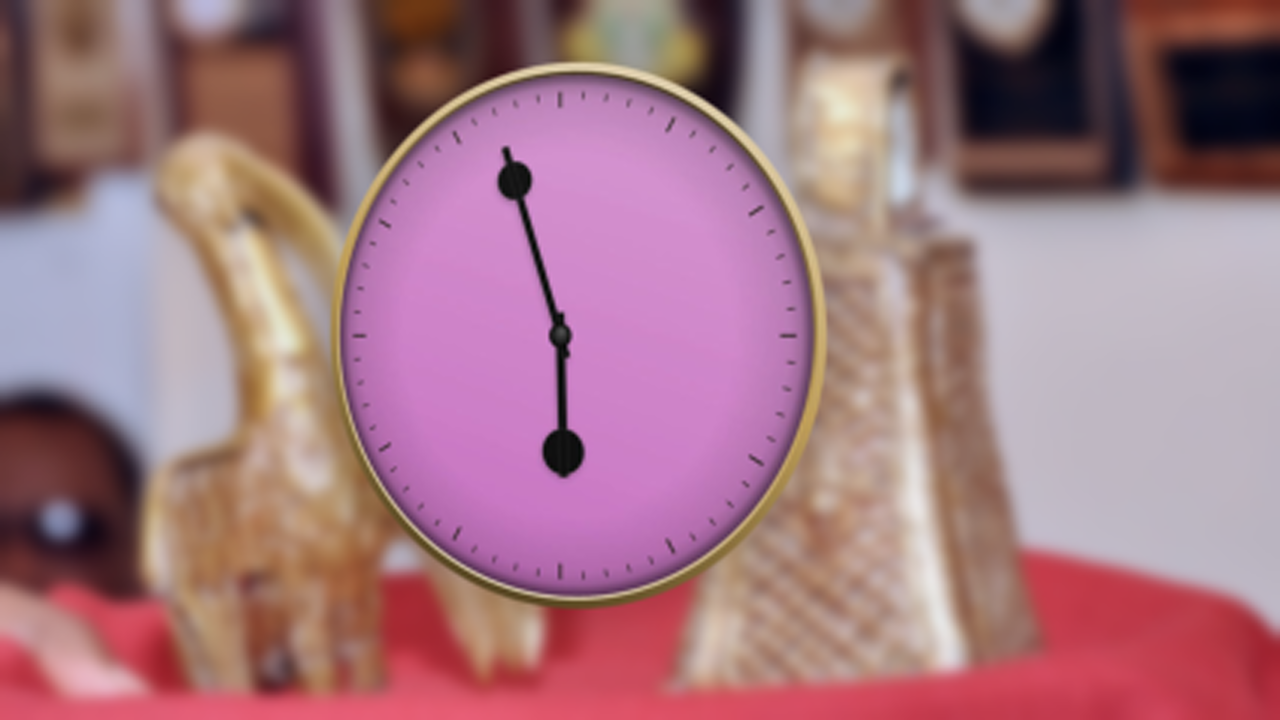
5:57
